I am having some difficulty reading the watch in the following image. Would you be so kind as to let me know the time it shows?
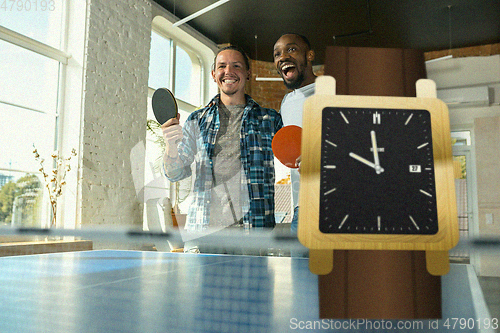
9:59
